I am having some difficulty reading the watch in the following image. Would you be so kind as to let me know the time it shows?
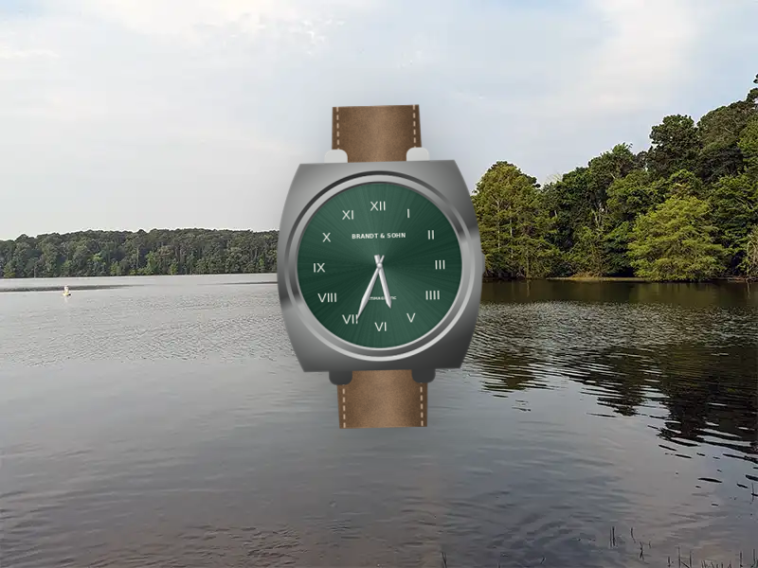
5:34
